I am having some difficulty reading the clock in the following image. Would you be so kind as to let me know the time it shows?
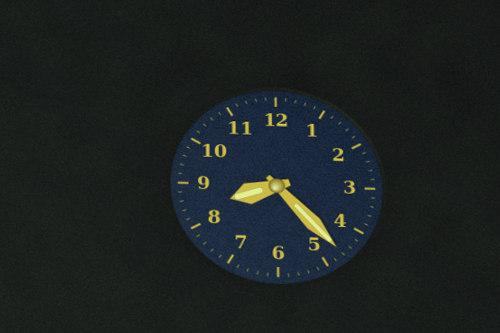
8:23
